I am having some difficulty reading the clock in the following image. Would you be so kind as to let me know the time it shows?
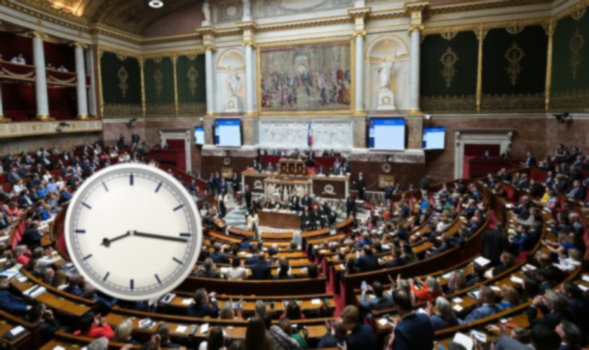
8:16
